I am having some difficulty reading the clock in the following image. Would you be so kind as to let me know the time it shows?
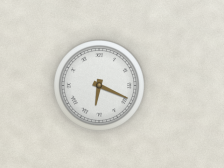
6:19
